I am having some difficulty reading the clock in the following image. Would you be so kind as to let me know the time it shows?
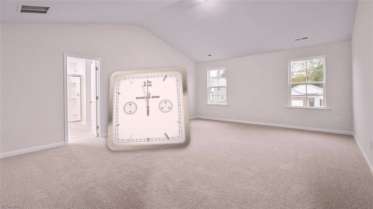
11:58
